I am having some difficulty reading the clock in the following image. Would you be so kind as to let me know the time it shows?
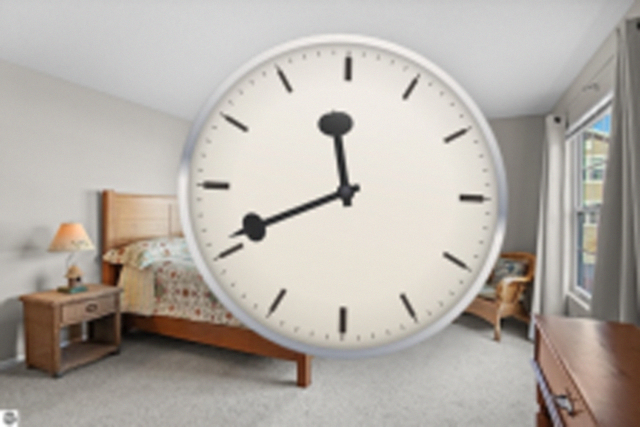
11:41
